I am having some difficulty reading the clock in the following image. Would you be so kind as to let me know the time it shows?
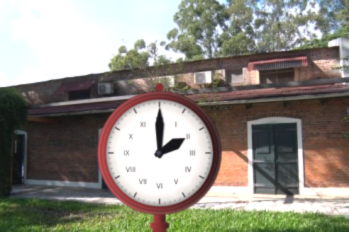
2:00
